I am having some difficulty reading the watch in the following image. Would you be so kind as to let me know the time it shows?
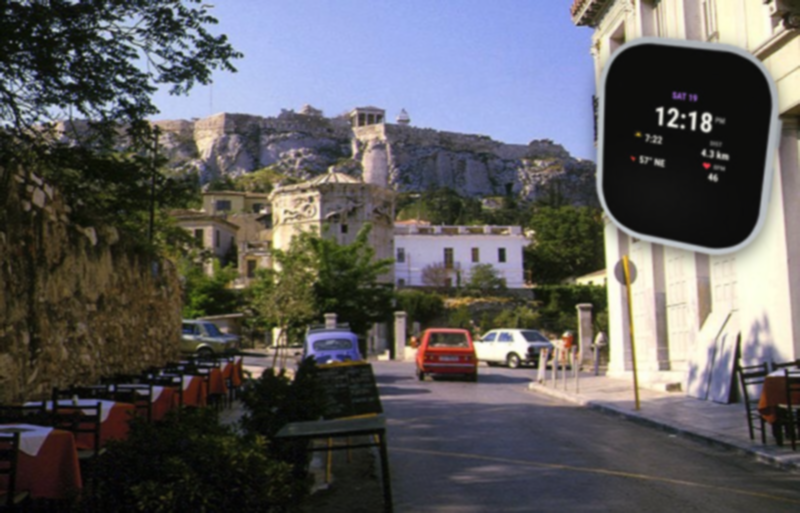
12:18
